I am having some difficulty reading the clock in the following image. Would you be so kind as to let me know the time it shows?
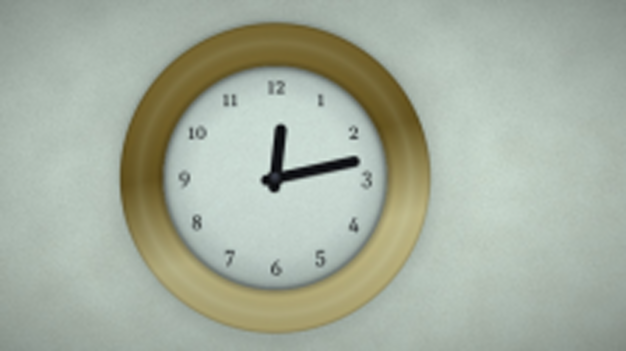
12:13
